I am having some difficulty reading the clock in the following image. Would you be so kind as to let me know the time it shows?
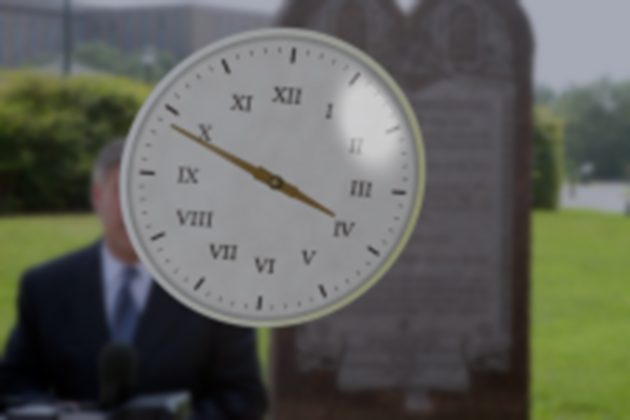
3:49
